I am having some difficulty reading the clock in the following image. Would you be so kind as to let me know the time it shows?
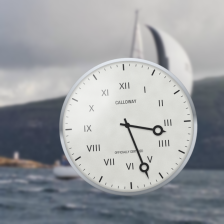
3:27
